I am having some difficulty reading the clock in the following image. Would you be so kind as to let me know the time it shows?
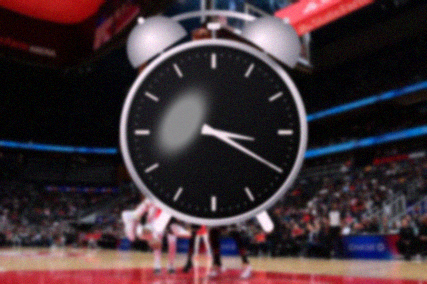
3:20
